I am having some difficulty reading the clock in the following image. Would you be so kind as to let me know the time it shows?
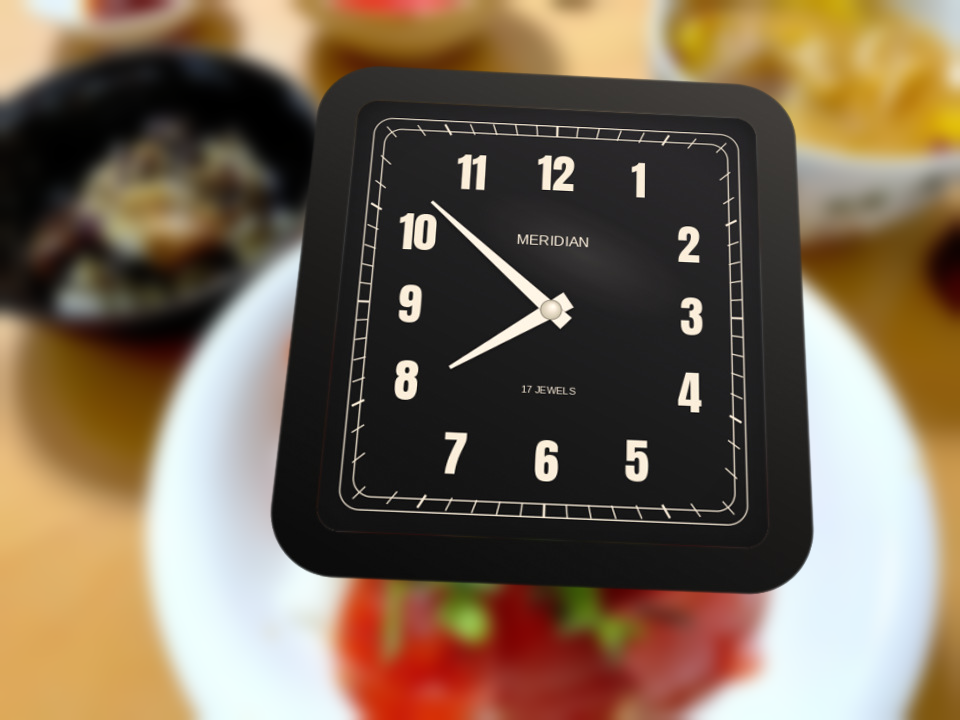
7:52
